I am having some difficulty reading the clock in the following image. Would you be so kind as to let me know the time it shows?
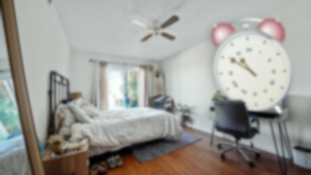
10:51
